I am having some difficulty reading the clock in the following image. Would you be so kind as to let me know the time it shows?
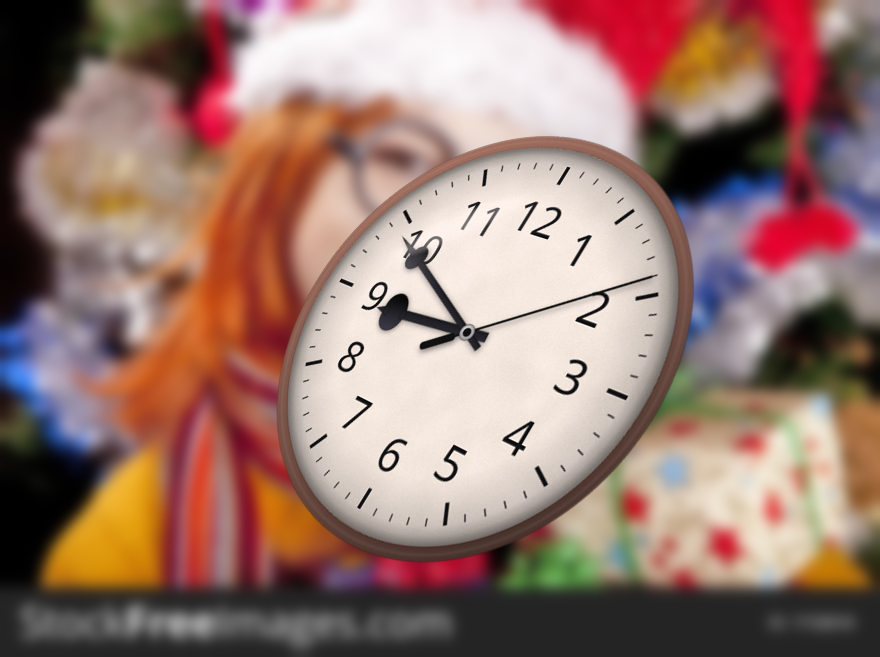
8:49:09
